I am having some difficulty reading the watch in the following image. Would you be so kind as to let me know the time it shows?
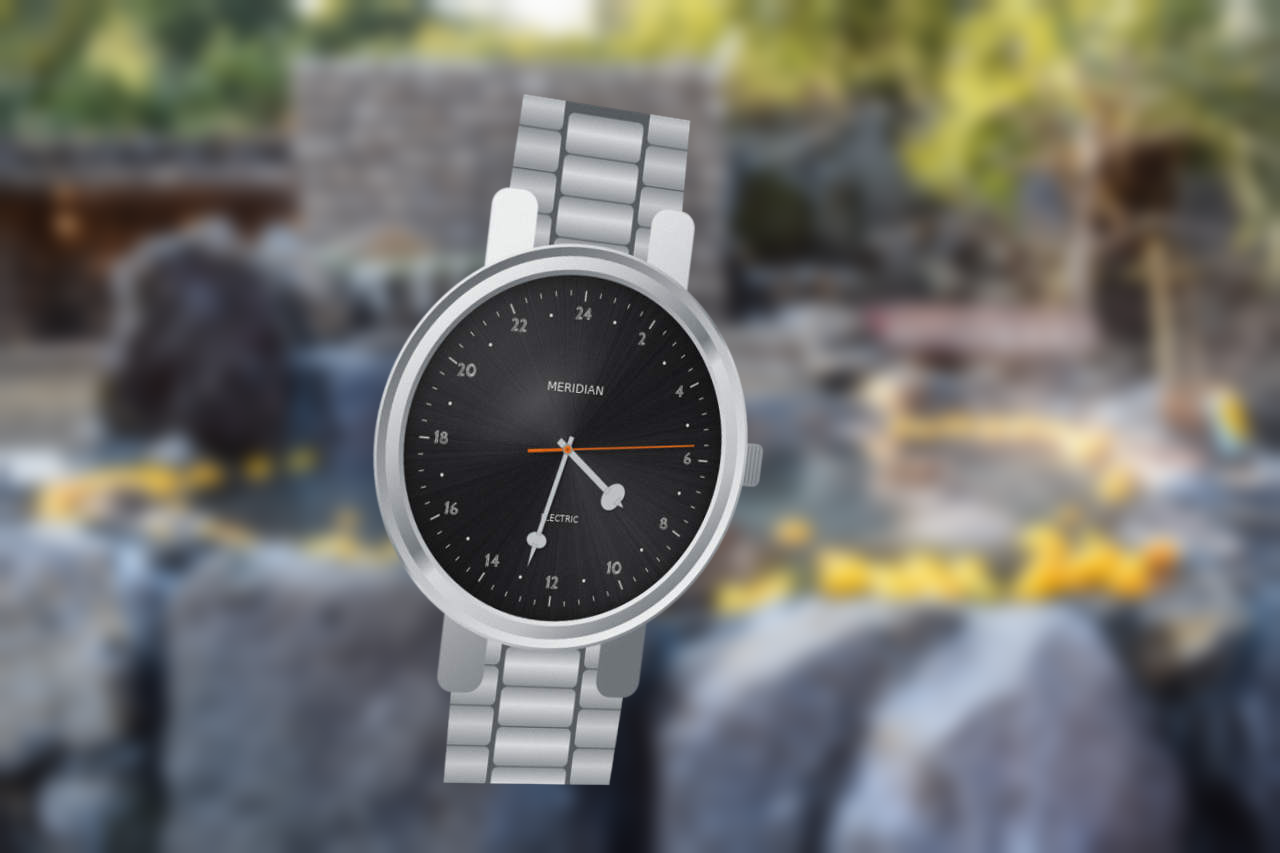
8:32:14
